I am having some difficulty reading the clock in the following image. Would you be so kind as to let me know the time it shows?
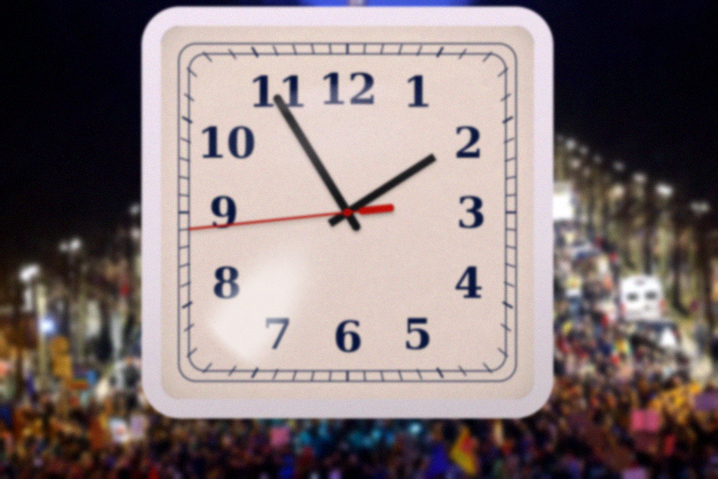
1:54:44
